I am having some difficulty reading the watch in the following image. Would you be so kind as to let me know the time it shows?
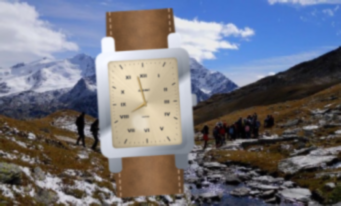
7:58
